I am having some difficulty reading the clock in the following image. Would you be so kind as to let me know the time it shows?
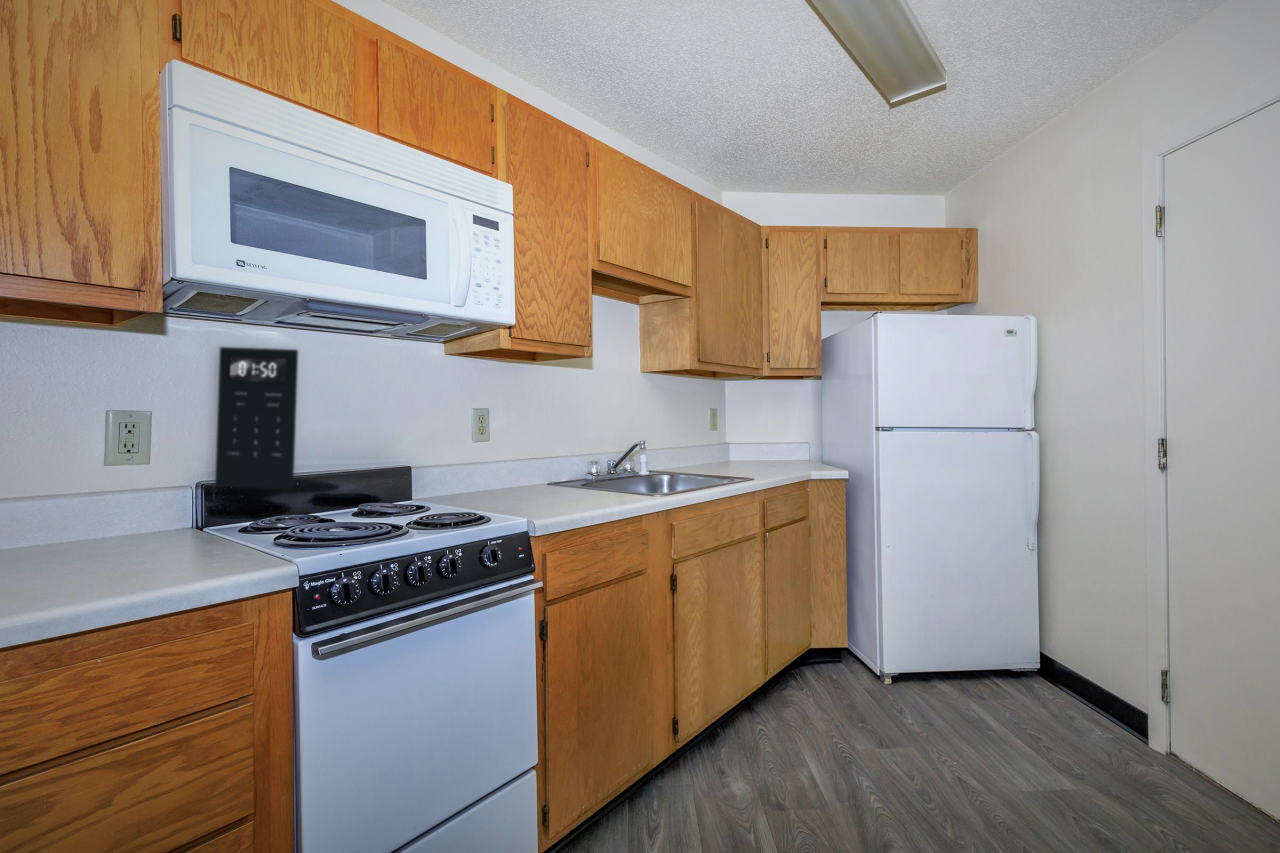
1:50
